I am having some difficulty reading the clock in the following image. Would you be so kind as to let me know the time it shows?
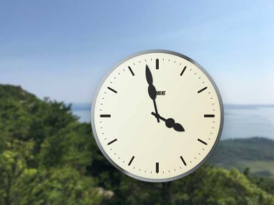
3:58
